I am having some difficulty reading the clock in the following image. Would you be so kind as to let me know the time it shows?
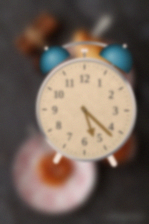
5:22
